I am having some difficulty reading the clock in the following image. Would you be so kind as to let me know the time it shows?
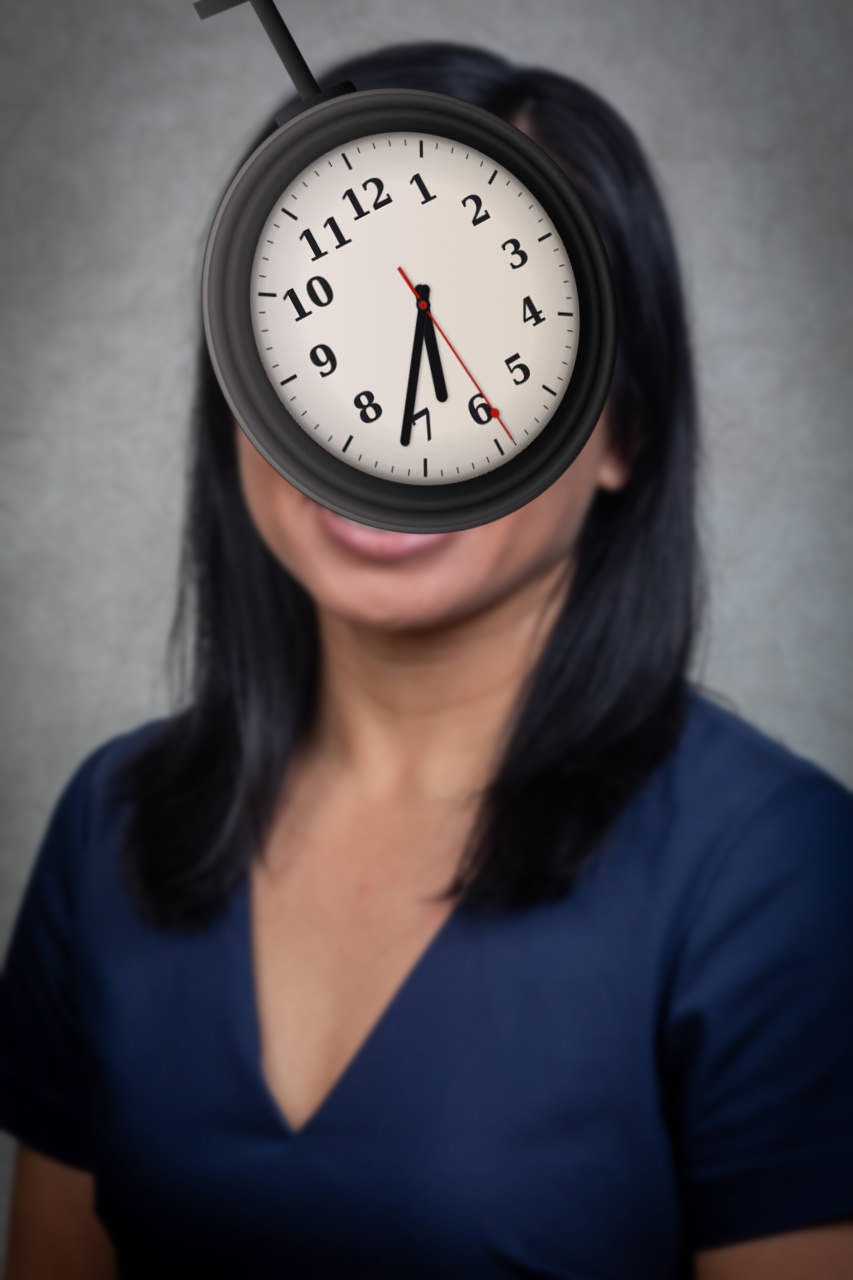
6:36:29
